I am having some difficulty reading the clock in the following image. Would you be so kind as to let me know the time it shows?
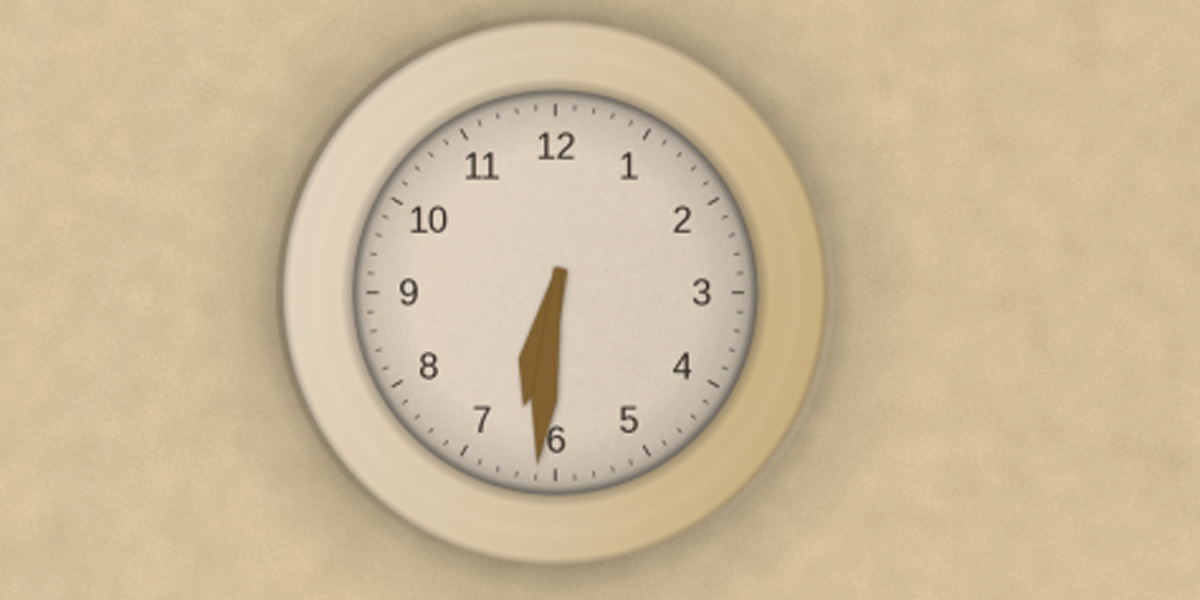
6:31
